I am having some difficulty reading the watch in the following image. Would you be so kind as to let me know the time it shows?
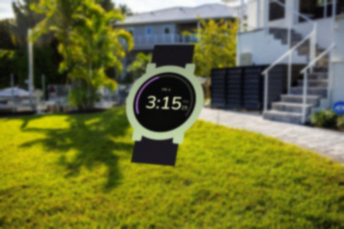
3:15
